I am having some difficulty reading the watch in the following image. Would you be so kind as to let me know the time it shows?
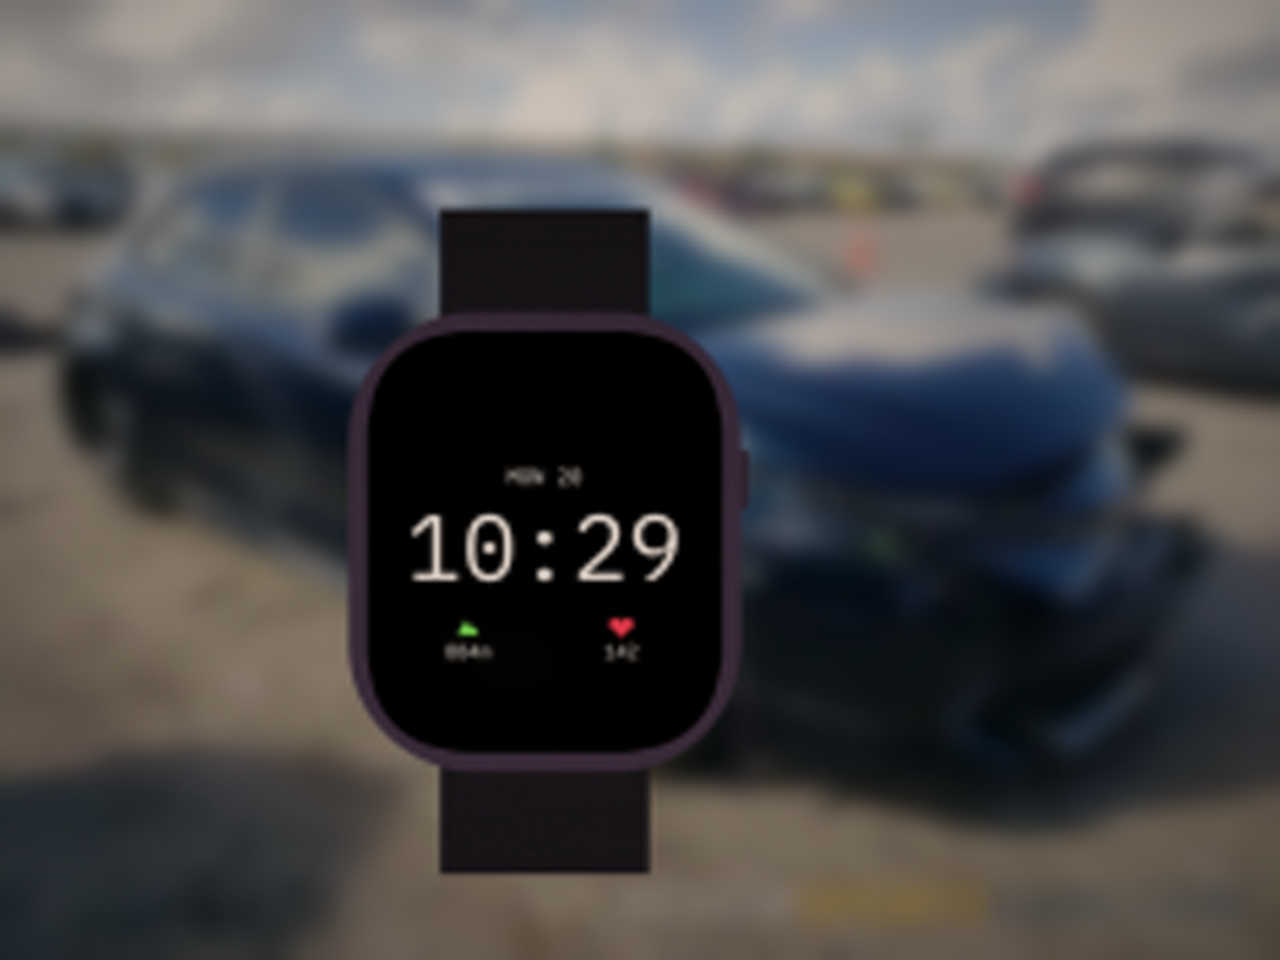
10:29
